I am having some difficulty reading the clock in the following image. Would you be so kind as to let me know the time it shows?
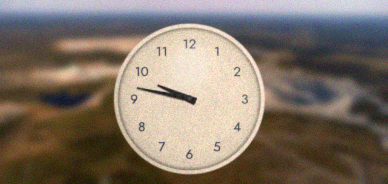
9:47
